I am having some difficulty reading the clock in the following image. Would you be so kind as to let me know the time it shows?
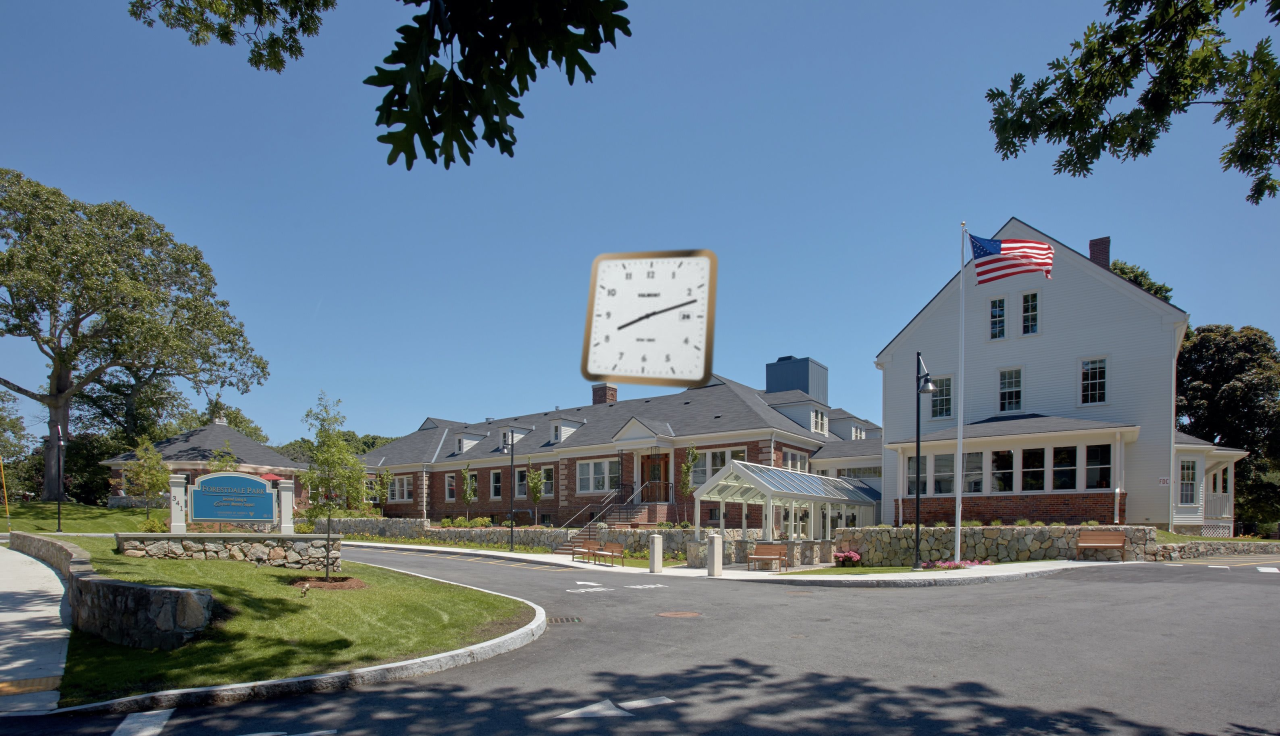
8:12
